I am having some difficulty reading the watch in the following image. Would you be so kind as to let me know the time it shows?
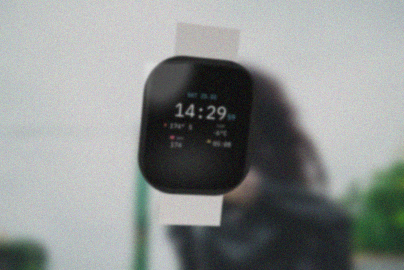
14:29
